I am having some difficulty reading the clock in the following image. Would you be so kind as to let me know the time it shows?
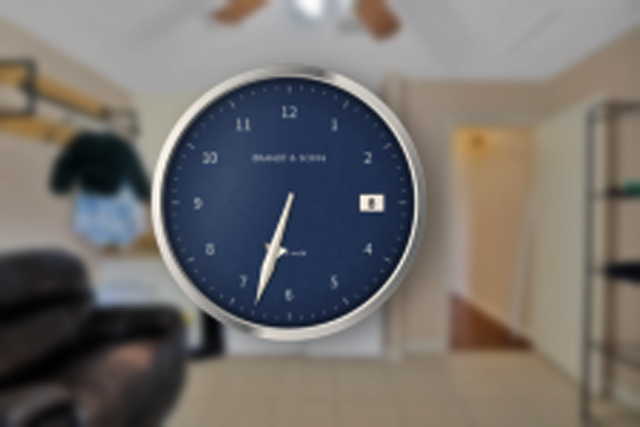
6:33
